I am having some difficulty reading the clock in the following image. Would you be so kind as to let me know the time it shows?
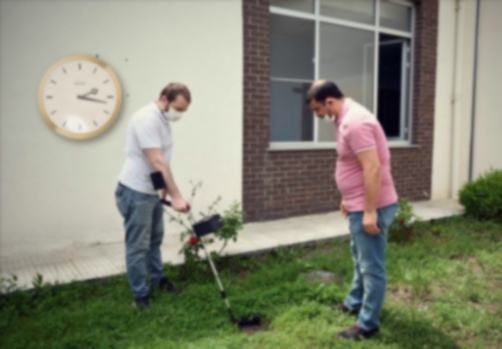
2:17
